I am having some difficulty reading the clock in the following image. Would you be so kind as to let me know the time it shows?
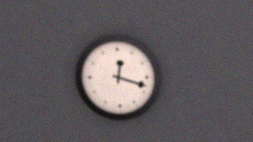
12:18
